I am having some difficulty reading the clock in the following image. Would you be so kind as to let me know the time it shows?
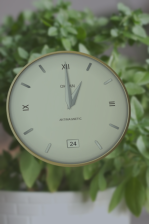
1:00
